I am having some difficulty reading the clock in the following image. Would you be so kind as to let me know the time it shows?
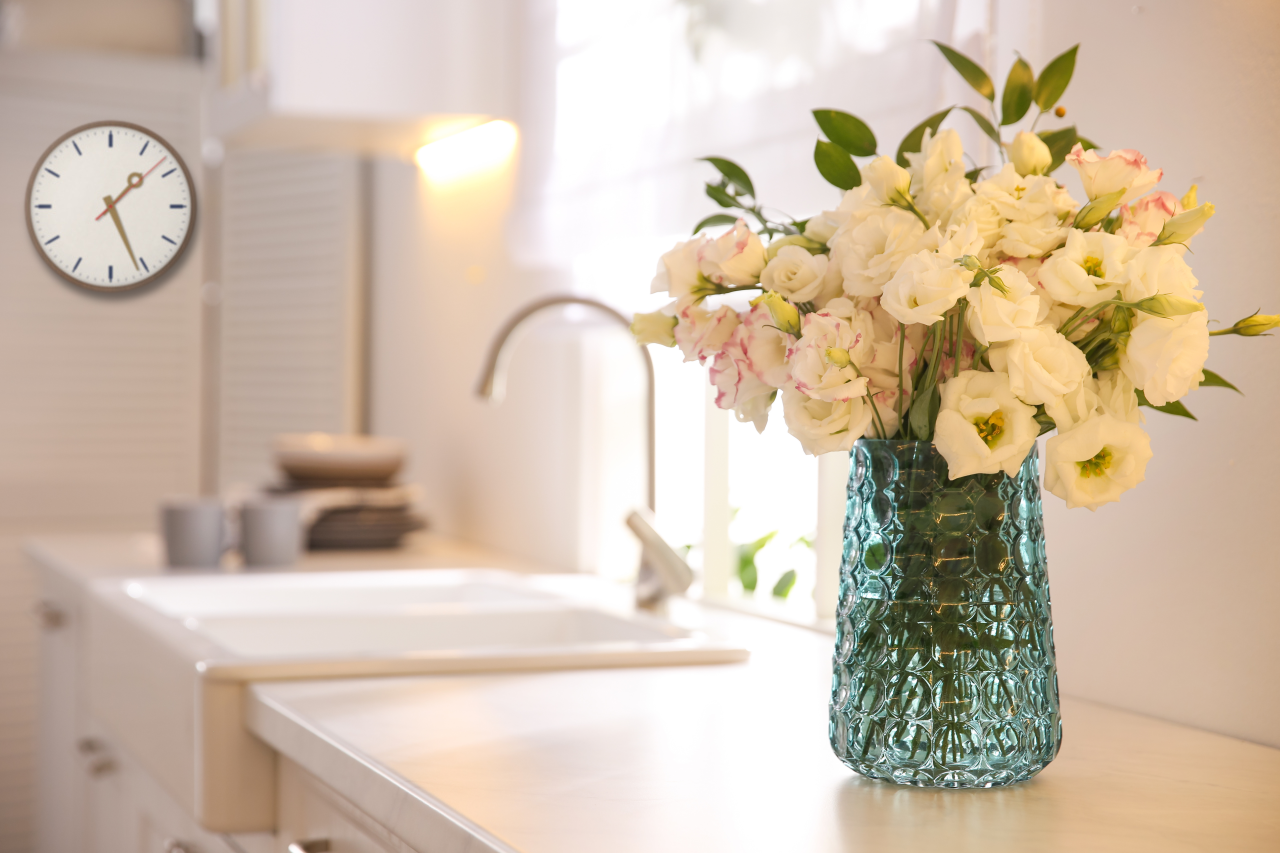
1:26:08
